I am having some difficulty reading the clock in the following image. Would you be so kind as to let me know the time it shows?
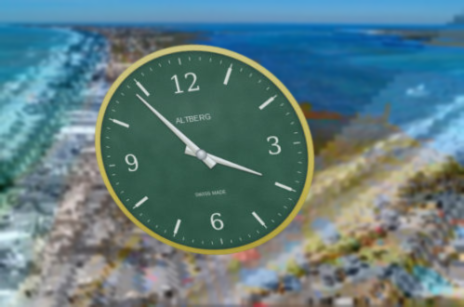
3:54
